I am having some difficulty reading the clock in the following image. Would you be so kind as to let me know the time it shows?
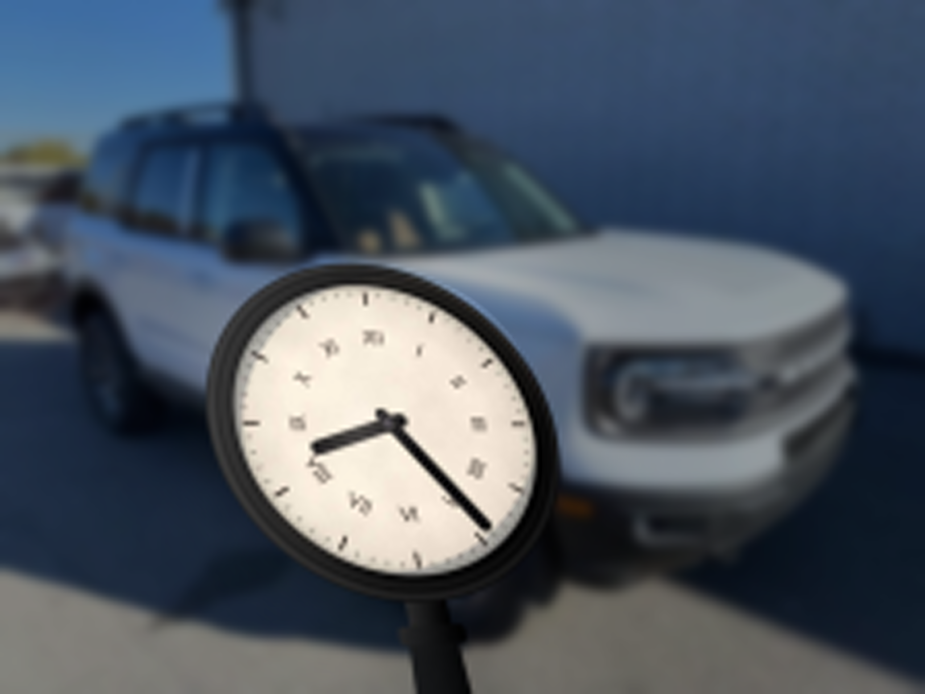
8:24
